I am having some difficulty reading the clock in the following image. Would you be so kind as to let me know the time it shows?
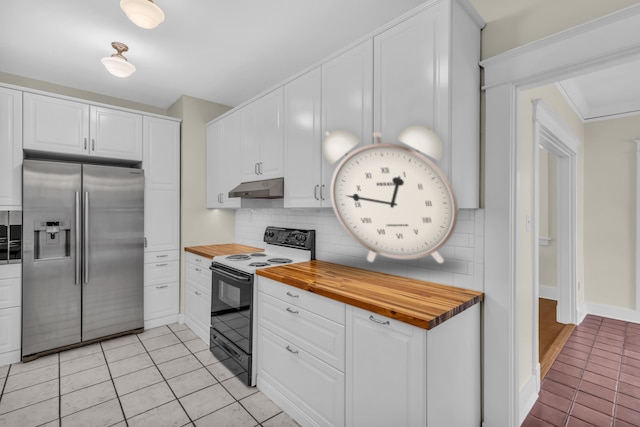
12:47
